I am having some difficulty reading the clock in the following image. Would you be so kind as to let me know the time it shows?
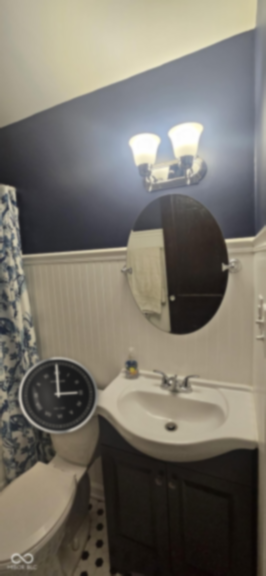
3:00
